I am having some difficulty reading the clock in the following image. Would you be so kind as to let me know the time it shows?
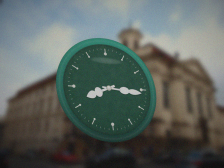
8:16
